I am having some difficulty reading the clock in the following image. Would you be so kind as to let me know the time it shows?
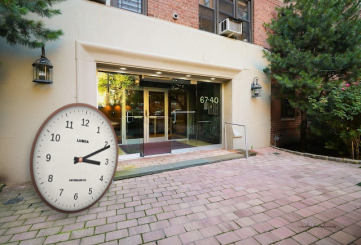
3:11
